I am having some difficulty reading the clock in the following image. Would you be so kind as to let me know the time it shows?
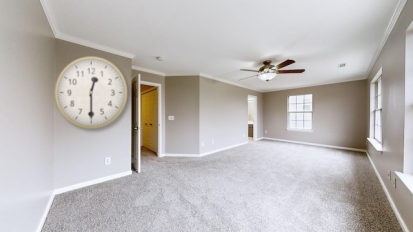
12:30
